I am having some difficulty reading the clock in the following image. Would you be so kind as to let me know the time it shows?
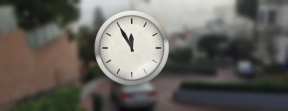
11:55
